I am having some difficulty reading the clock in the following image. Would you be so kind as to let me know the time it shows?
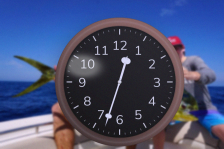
12:33
